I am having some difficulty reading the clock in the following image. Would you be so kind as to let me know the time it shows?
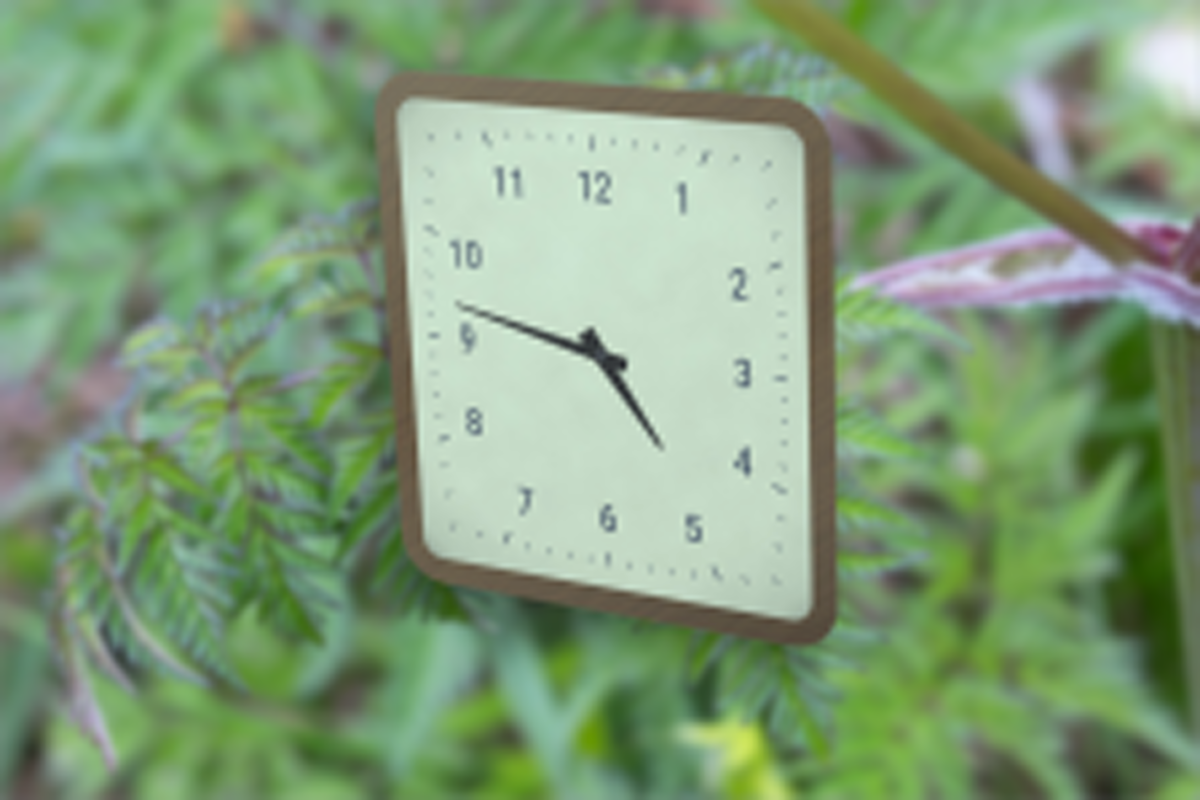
4:47
